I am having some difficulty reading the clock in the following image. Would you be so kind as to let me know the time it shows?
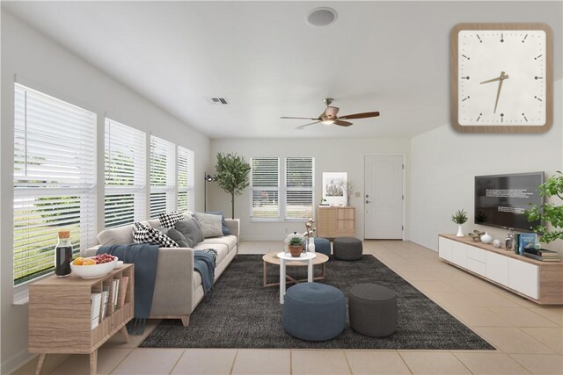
8:32
